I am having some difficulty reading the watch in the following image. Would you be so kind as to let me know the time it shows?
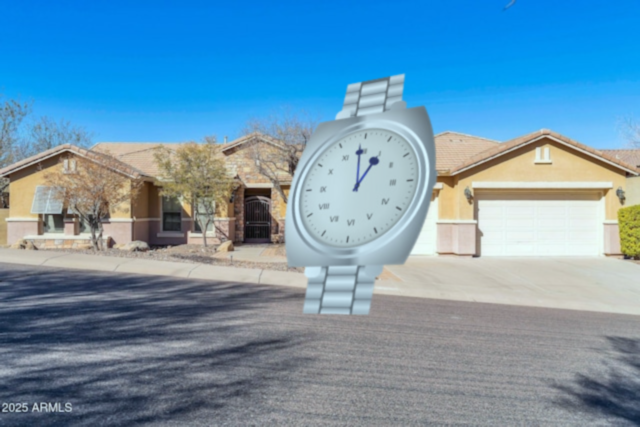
12:59
